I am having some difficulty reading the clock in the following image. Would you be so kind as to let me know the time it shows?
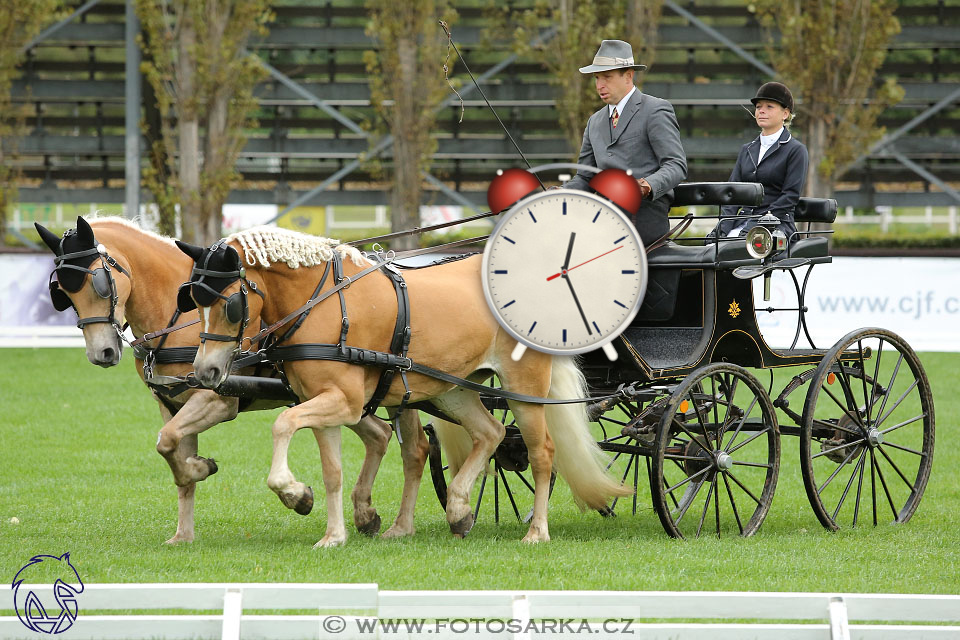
12:26:11
